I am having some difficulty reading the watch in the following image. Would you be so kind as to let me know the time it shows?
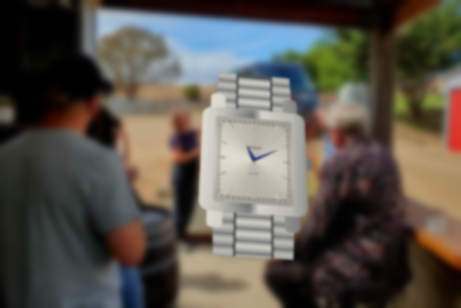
11:10
